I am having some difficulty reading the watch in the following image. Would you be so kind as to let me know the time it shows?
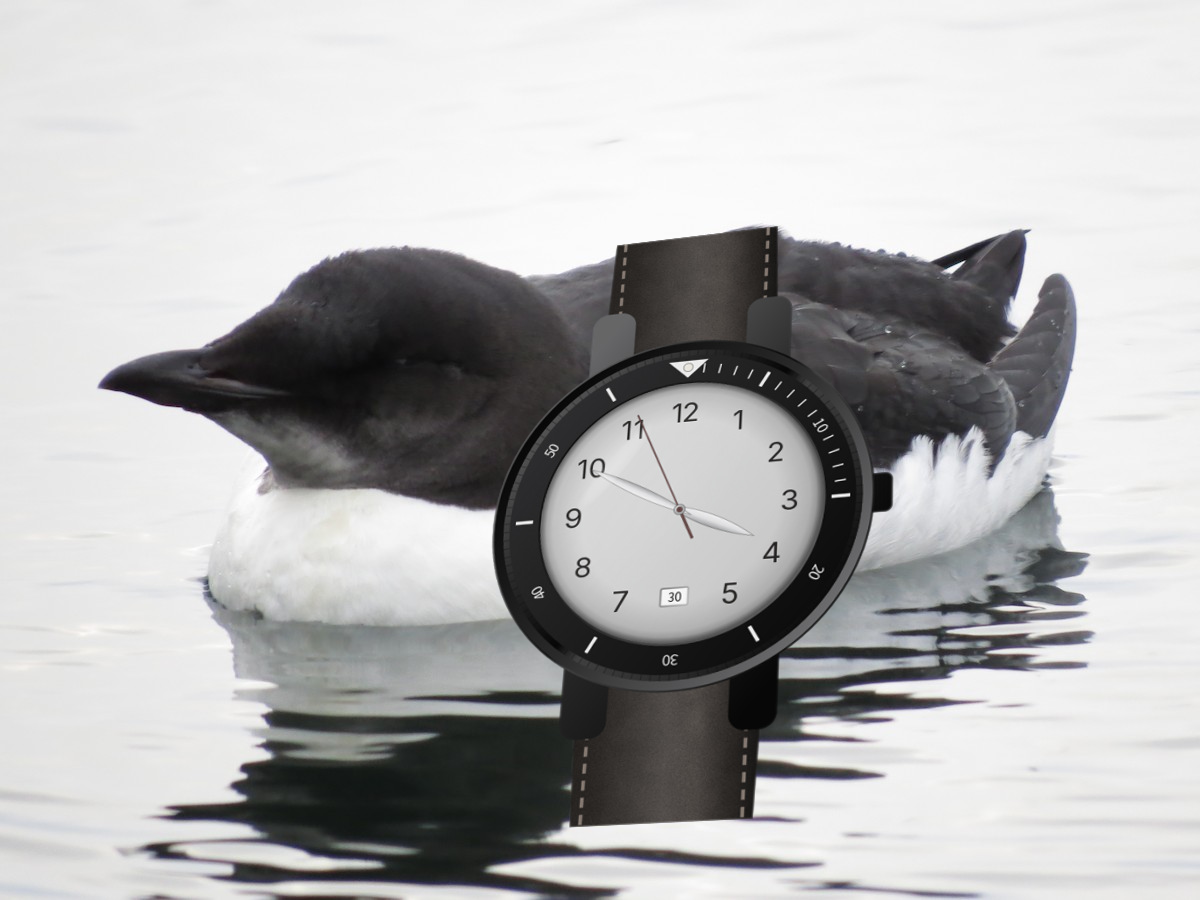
3:49:56
